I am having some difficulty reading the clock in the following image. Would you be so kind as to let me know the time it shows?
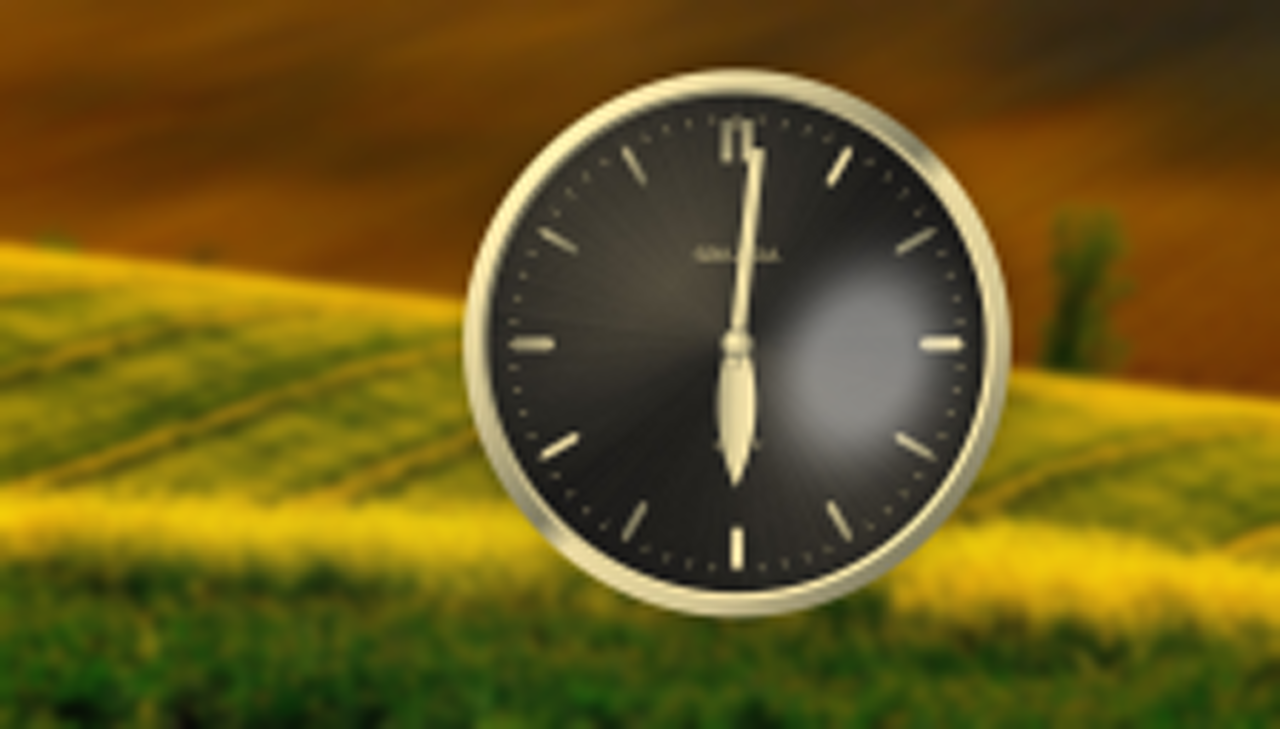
6:01
